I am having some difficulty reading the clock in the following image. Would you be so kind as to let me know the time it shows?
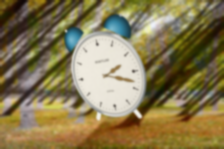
2:18
